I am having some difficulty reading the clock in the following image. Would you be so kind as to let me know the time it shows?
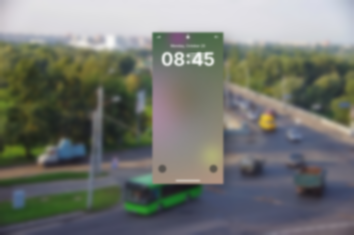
8:45
